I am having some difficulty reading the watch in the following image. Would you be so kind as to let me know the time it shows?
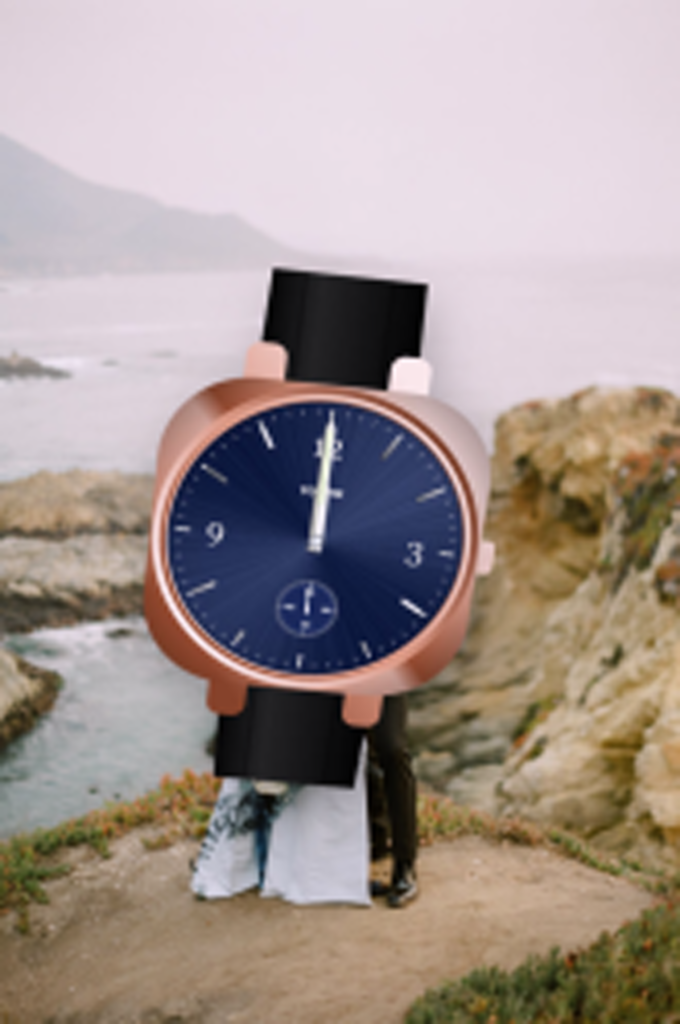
12:00
